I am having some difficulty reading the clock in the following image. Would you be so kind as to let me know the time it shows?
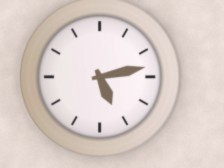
5:13
